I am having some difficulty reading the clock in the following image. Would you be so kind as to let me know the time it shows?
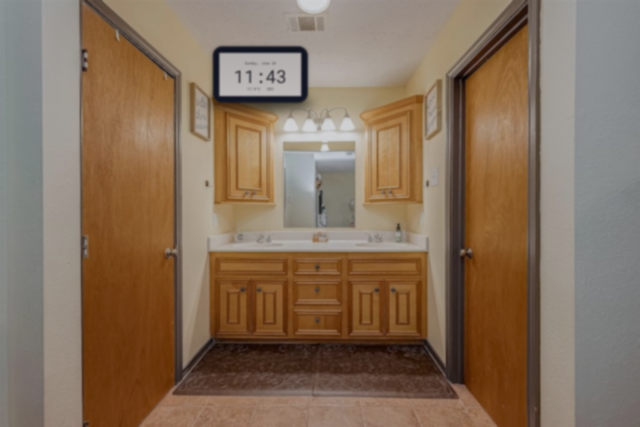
11:43
